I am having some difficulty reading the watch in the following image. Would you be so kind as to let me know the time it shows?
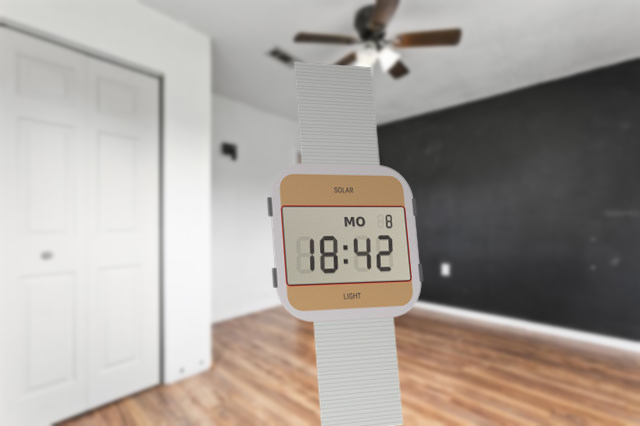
18:42
